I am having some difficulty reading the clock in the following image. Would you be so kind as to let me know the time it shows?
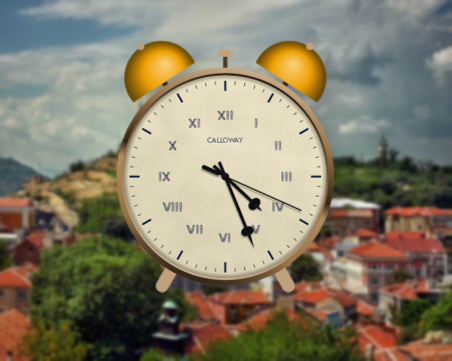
4:26:19
